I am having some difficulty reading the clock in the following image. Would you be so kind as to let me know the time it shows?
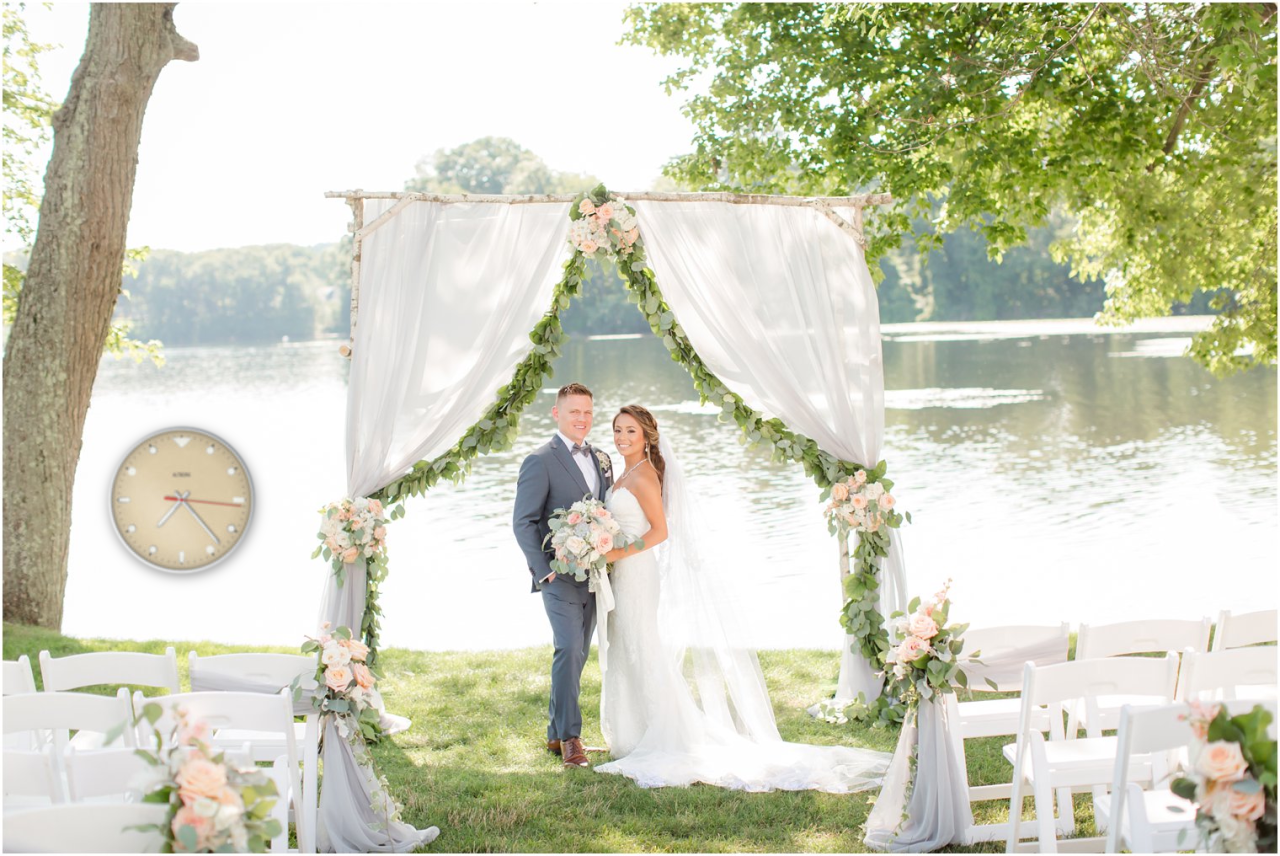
7:23:16
